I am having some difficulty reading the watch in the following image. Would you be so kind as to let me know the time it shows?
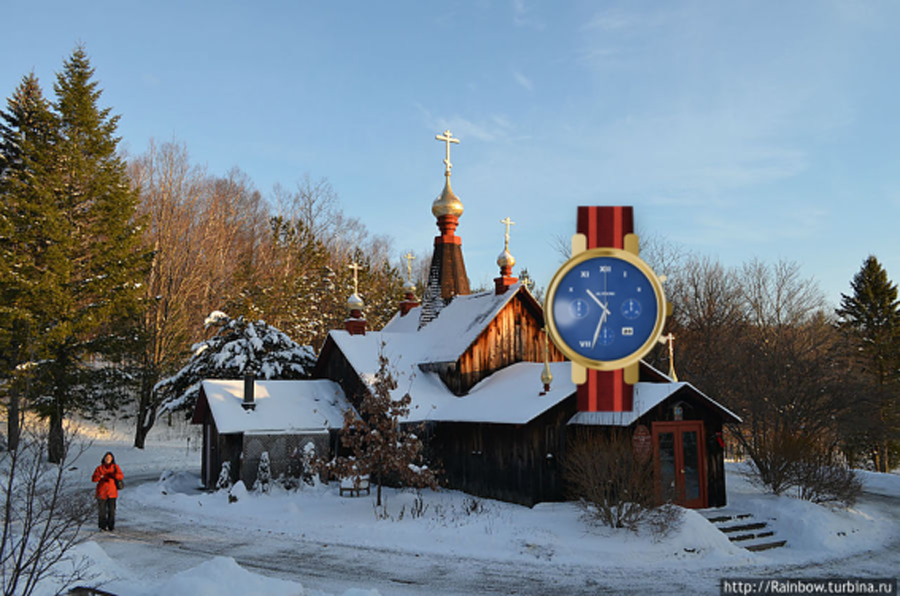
10:33
